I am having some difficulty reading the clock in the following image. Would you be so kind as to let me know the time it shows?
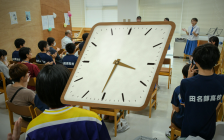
3:31
